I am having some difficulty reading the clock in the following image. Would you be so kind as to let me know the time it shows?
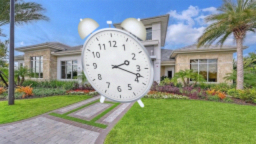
2:18
